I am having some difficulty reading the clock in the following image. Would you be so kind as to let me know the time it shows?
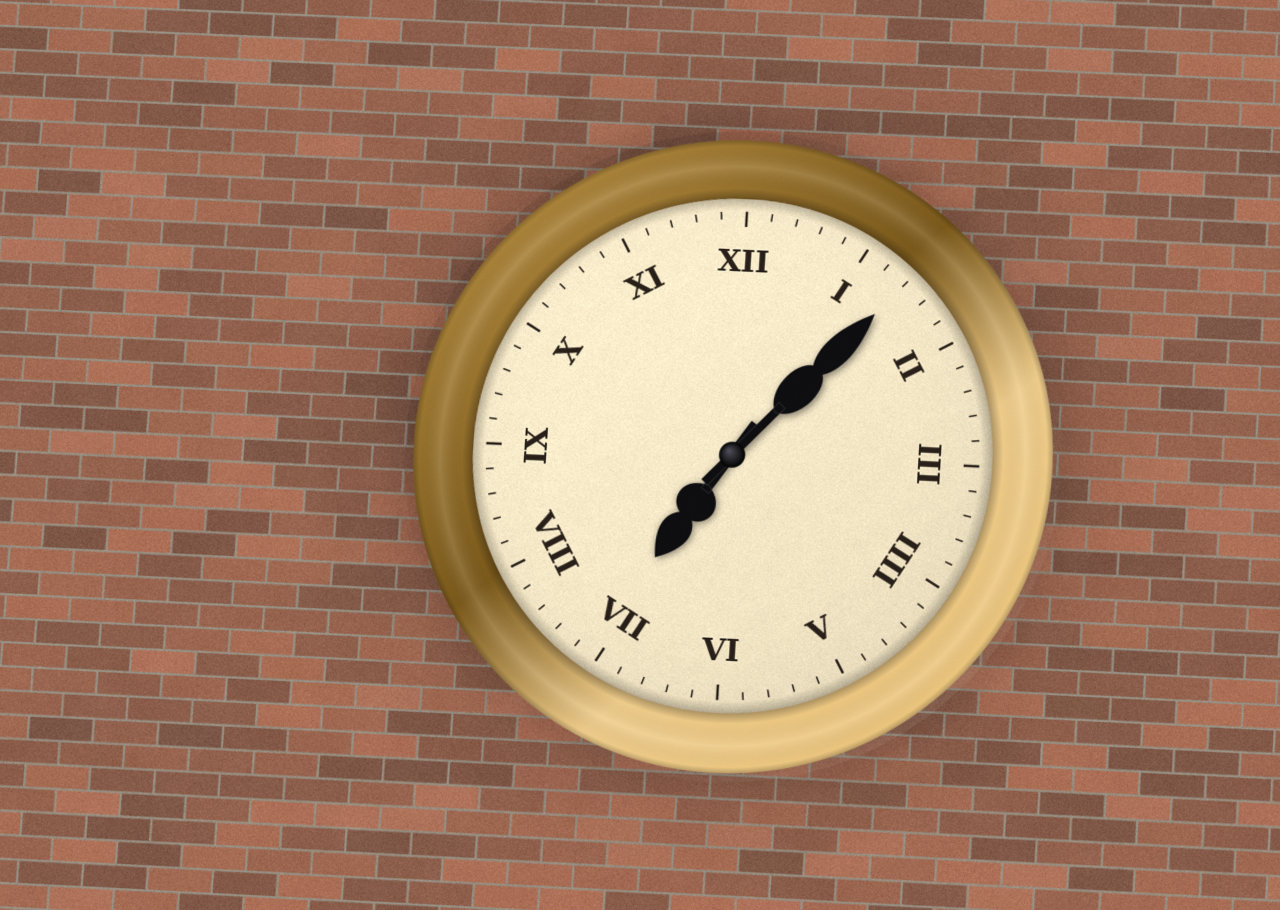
7:07
